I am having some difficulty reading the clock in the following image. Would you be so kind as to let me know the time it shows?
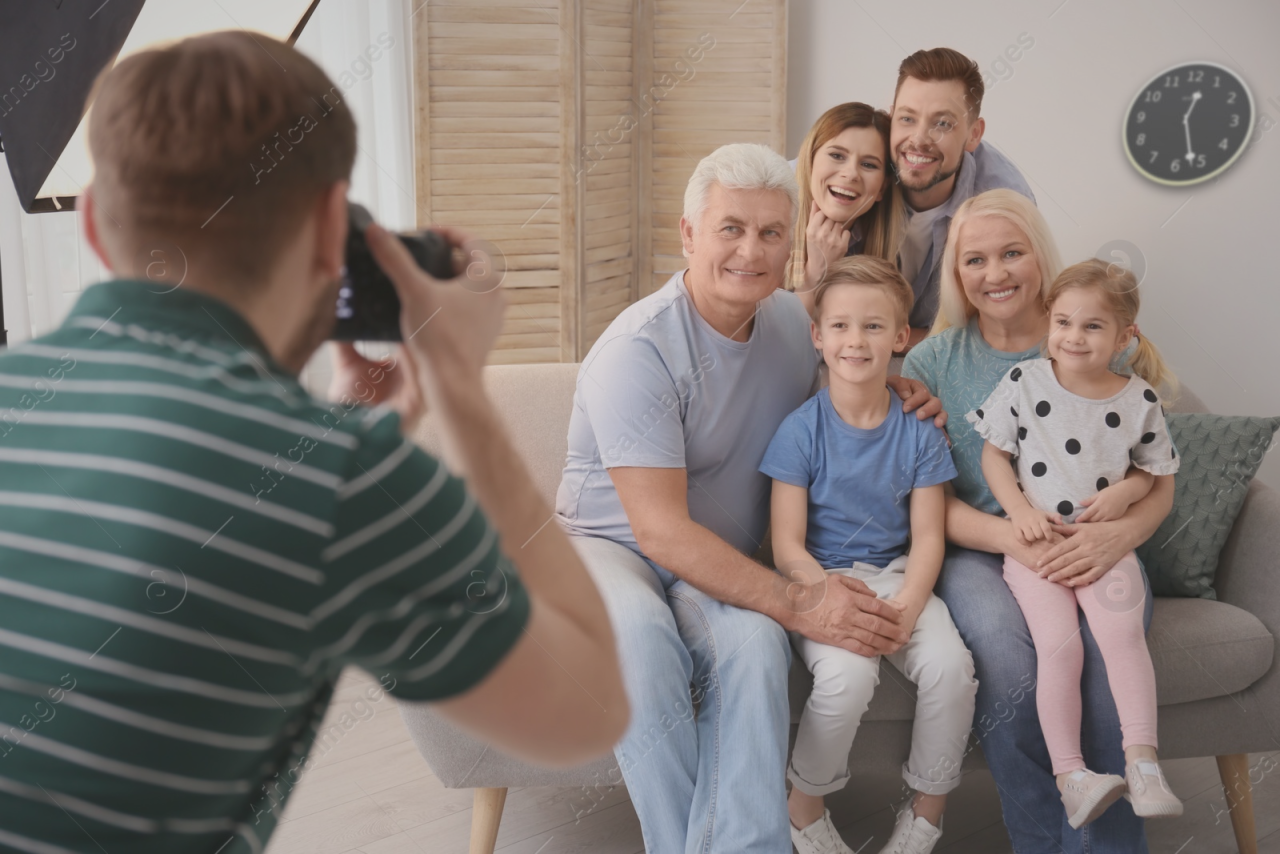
12:27
